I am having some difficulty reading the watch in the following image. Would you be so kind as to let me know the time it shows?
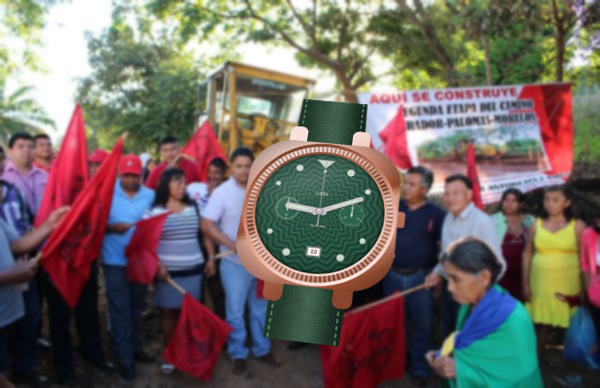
9:11
